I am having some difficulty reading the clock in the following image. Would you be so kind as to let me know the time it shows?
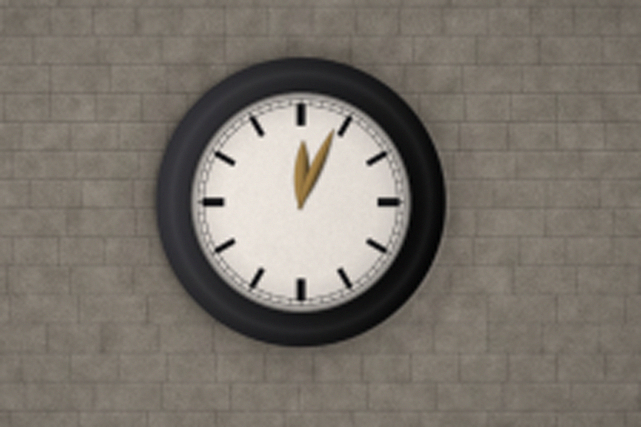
12:04
